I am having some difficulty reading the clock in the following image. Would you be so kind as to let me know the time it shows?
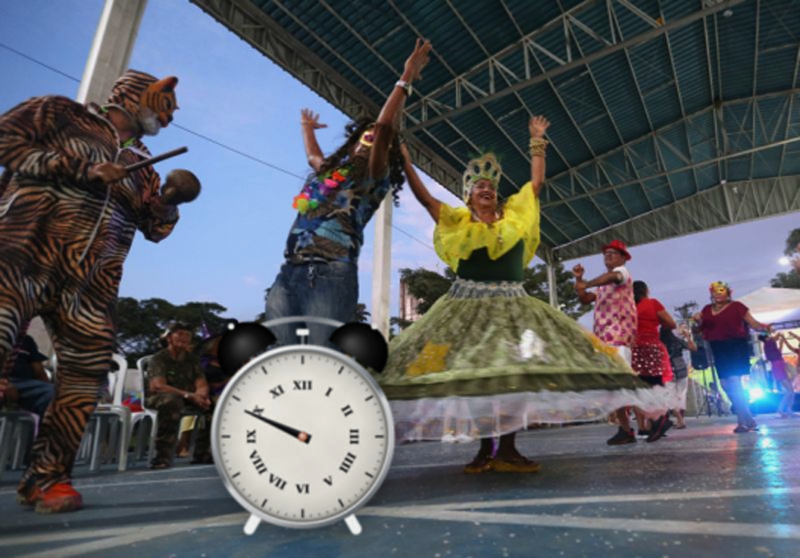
9:49
